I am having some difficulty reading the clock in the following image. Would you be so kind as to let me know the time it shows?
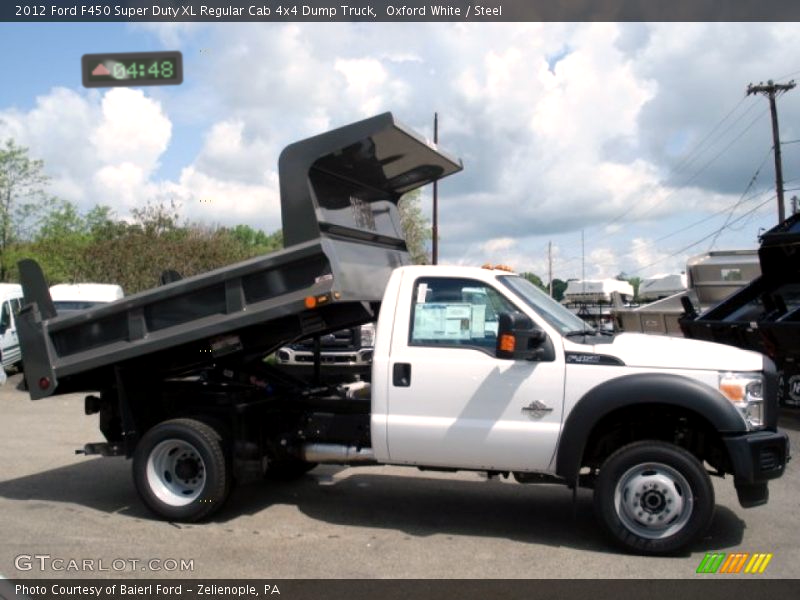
4:48
